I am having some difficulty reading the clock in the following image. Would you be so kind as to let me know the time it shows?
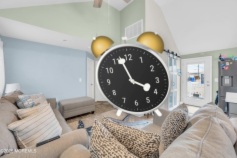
3:57
